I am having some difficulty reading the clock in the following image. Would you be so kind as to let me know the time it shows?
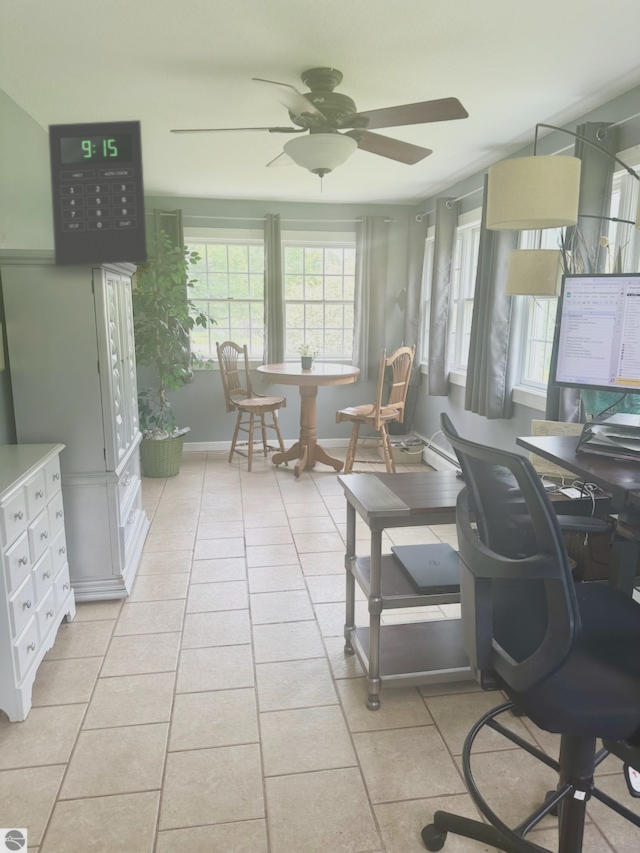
9:15
